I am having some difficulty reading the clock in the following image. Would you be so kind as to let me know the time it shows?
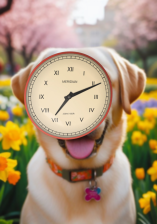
7:11
